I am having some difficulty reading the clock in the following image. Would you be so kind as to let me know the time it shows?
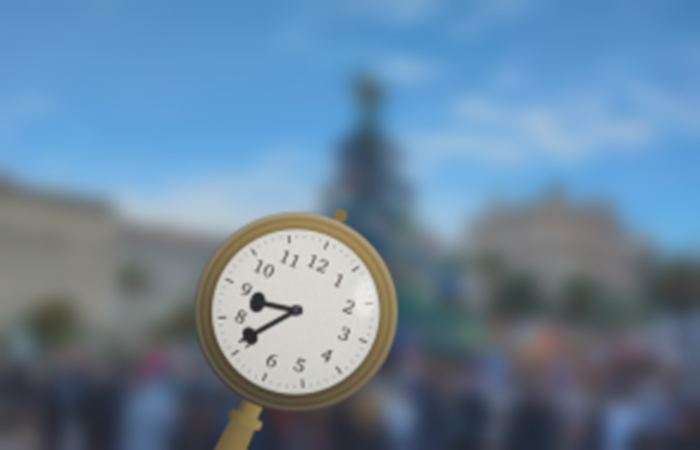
8:36
